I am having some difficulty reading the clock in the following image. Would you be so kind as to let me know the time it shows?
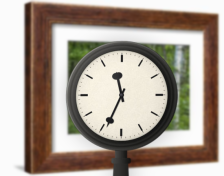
11:34
